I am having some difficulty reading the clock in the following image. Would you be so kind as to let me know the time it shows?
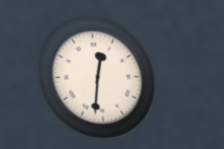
12:32
